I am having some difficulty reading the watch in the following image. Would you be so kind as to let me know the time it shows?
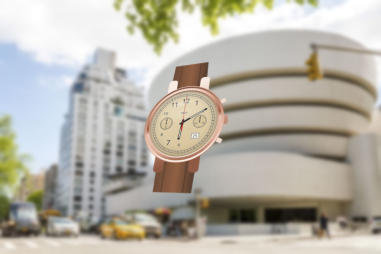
6:10
